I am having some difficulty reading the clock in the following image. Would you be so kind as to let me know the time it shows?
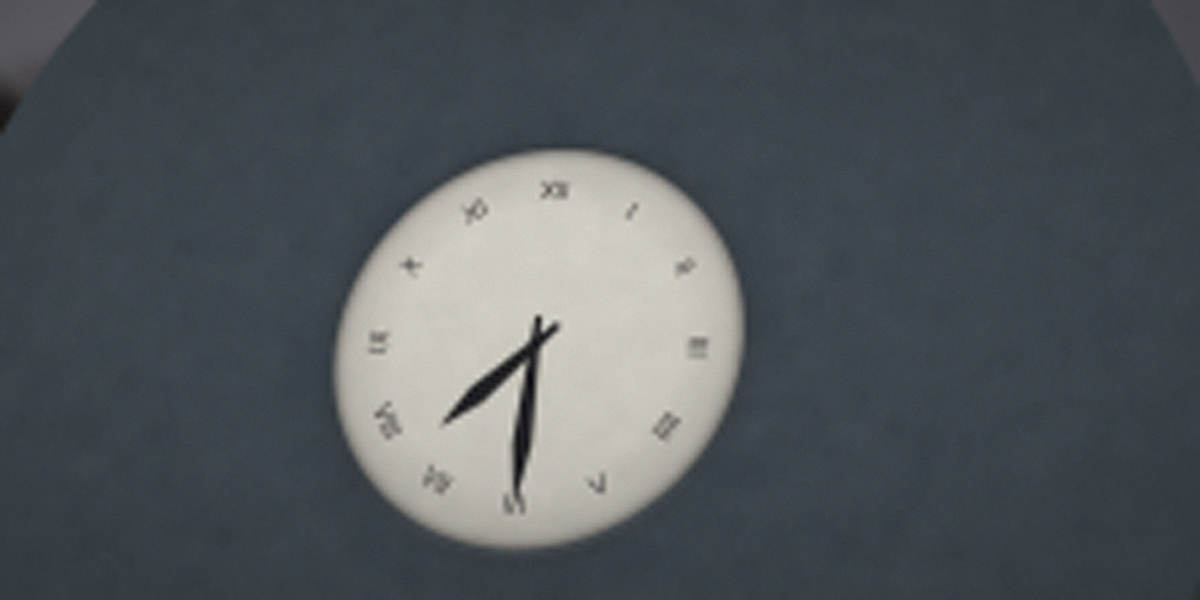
7:30
